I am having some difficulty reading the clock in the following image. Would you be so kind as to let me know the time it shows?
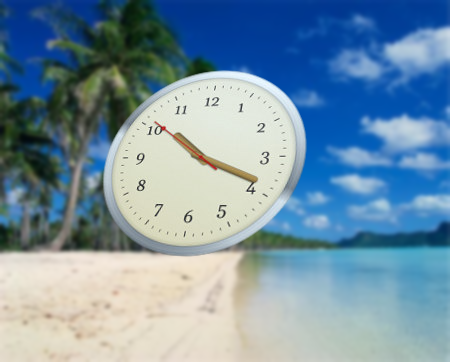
10:18:51
